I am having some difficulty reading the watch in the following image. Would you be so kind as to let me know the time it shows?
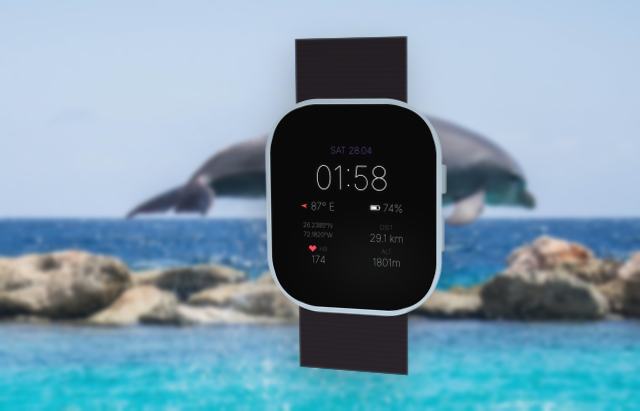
1:58
